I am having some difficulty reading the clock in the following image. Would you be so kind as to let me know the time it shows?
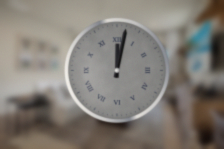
12:02
